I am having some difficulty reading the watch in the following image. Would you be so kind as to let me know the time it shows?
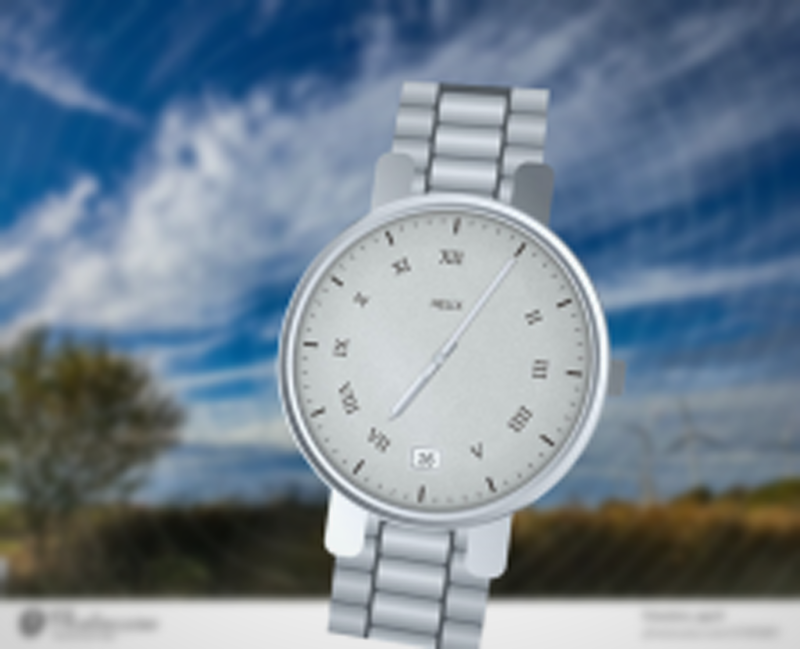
7:05
